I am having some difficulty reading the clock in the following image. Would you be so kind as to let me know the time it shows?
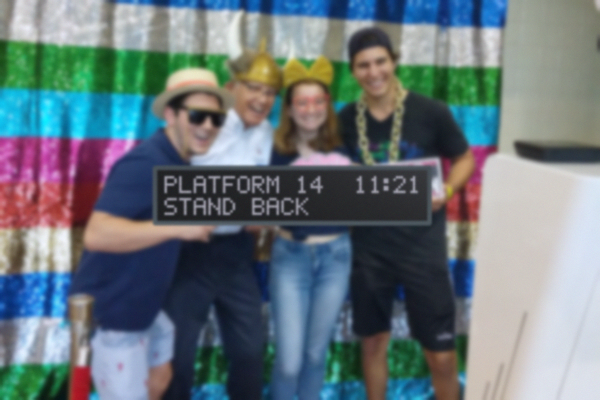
11:21
